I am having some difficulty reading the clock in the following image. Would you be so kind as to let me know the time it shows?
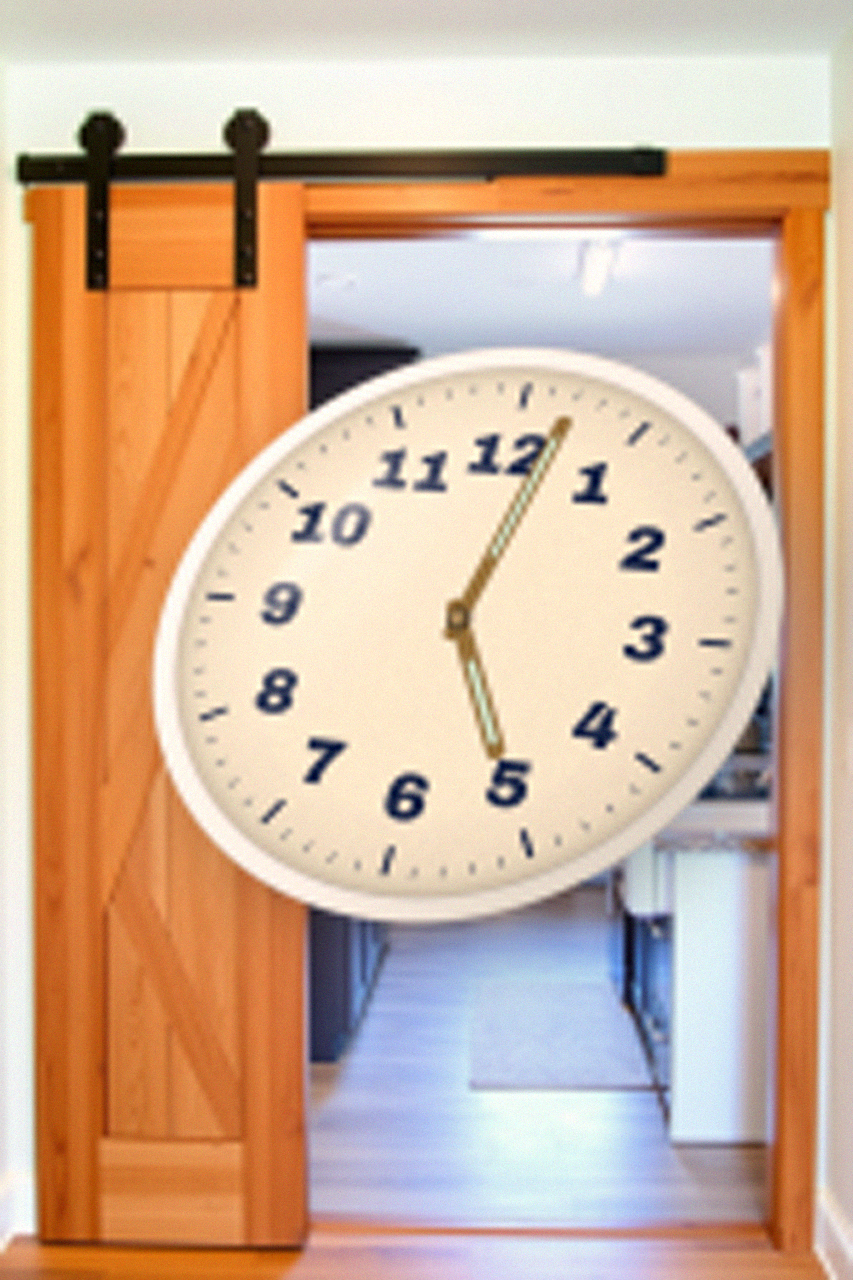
5:02
